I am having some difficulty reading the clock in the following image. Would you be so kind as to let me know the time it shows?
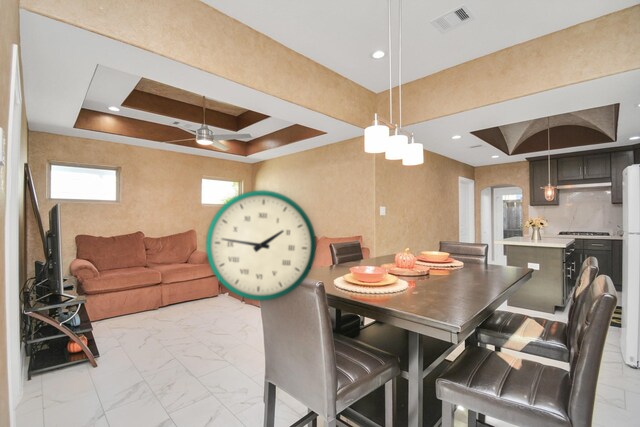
1:46
